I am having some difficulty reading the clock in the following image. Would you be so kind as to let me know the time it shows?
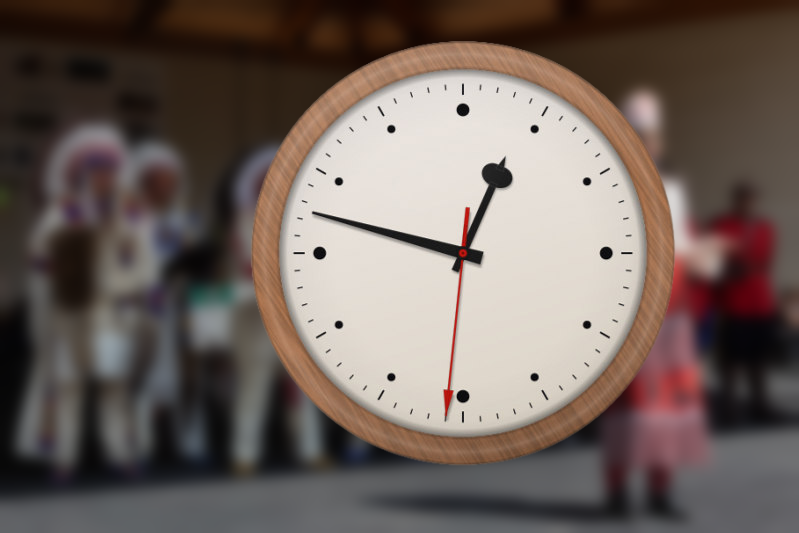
12:47:31
